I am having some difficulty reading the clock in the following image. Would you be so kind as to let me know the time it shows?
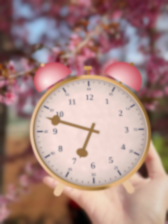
6:48
